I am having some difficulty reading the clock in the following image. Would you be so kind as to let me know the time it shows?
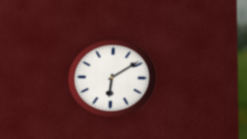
6:09
